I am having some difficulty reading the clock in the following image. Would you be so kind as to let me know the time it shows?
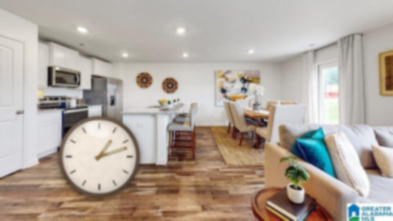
1:12
